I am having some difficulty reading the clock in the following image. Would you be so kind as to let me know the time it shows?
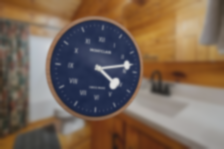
4:13
